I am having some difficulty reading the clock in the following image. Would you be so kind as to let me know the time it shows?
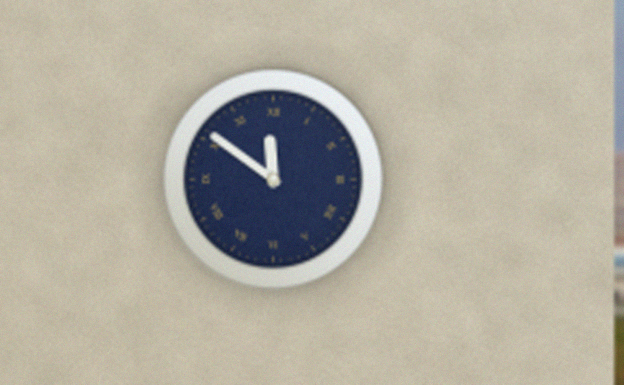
11:51
